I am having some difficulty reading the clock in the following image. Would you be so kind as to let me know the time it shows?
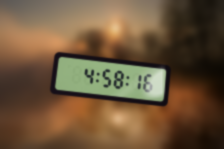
4:58:16
